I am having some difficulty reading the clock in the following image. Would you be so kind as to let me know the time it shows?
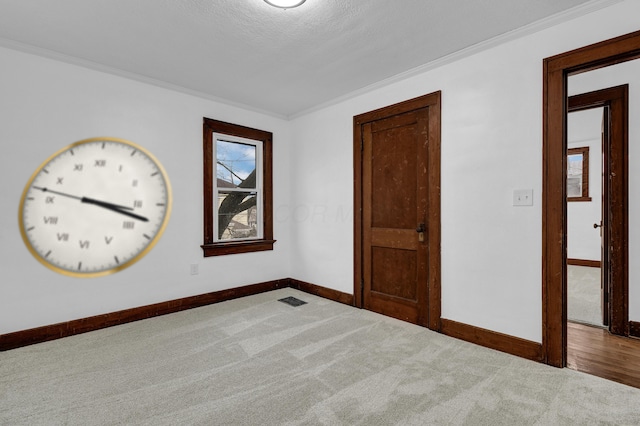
3:17:47
